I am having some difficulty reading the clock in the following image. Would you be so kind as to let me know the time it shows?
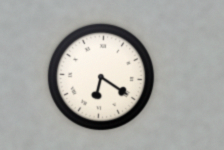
6:20
